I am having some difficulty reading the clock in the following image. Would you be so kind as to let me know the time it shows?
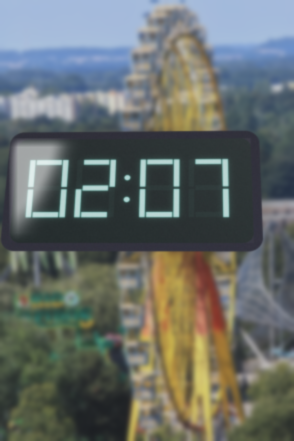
2:07
